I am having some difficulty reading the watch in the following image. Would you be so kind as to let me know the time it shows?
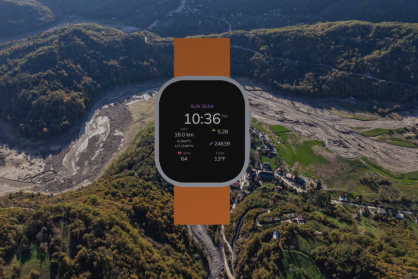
10:36
